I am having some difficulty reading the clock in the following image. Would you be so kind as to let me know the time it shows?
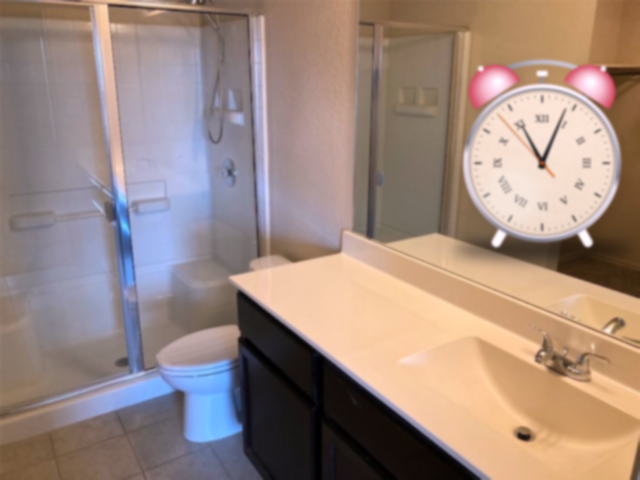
11:03:53
